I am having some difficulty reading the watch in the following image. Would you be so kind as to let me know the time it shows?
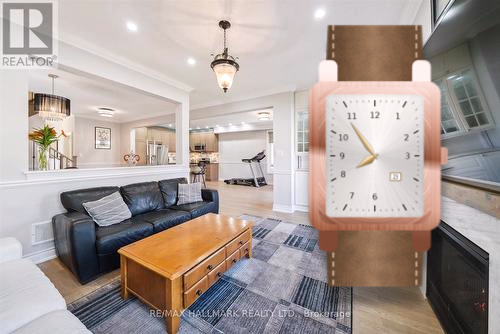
7:54
